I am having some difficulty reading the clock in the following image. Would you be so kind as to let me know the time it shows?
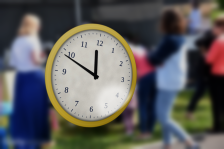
11:49
